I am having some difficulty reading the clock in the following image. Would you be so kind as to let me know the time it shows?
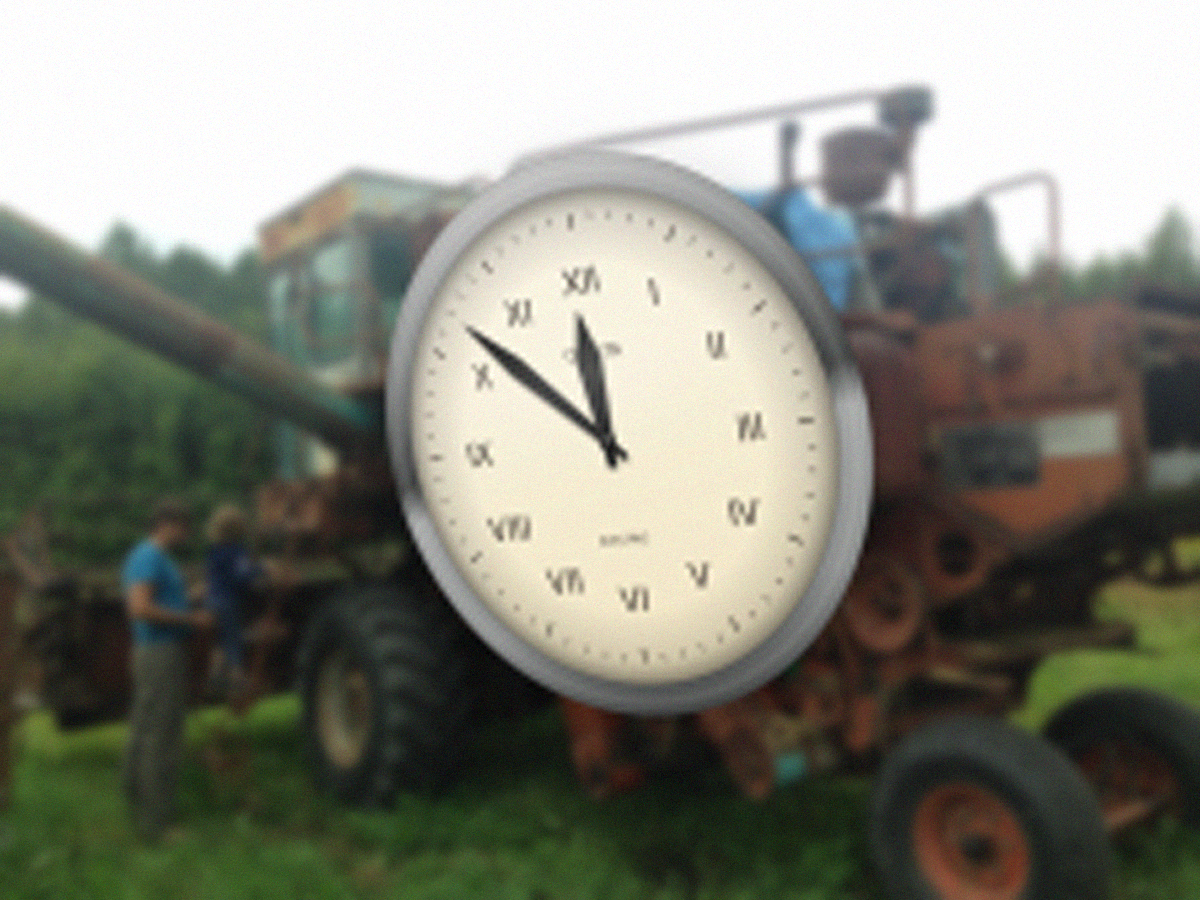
11:52
